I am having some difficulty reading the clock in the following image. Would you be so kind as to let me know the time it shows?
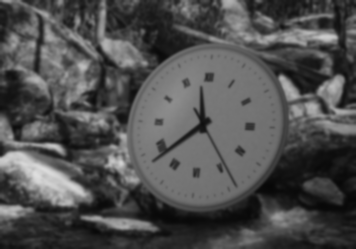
11:38:24
